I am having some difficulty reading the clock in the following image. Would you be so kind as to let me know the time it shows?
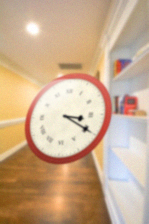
3:20
